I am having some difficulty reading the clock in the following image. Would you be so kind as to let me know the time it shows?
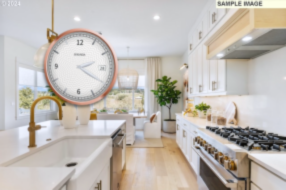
2:20
